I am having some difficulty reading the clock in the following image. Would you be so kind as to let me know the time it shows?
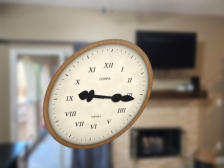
9:16
